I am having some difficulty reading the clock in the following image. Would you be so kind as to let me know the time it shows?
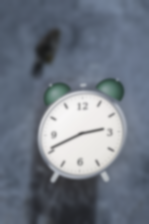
2:41
